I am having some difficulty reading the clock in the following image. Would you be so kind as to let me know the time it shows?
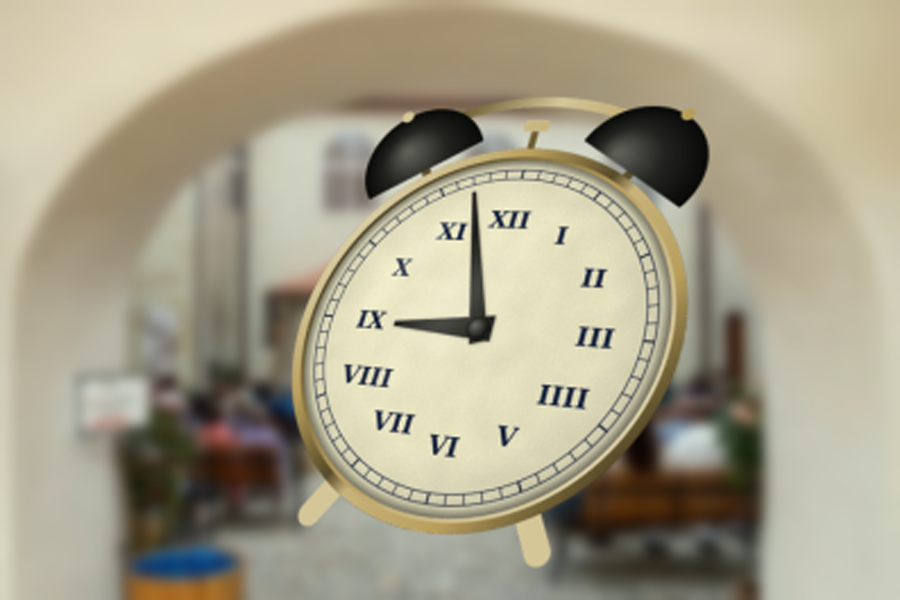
8:57
